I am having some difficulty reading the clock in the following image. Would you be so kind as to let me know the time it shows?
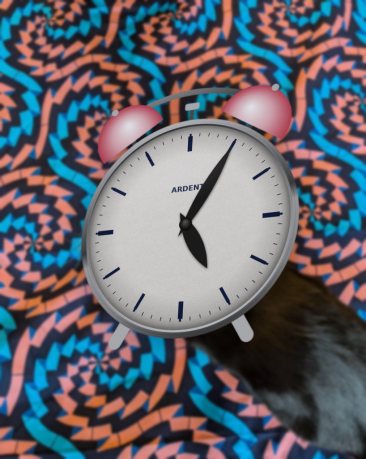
5:05
